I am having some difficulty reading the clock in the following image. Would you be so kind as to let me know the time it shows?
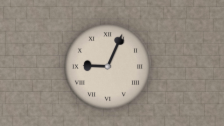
9:04
